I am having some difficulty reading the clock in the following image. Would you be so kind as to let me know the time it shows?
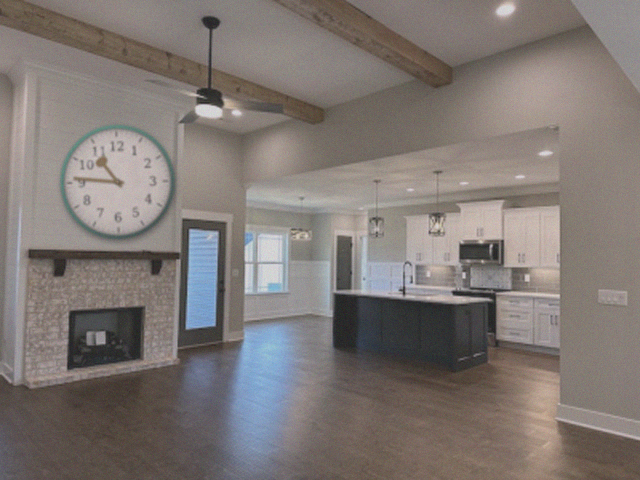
10:46
